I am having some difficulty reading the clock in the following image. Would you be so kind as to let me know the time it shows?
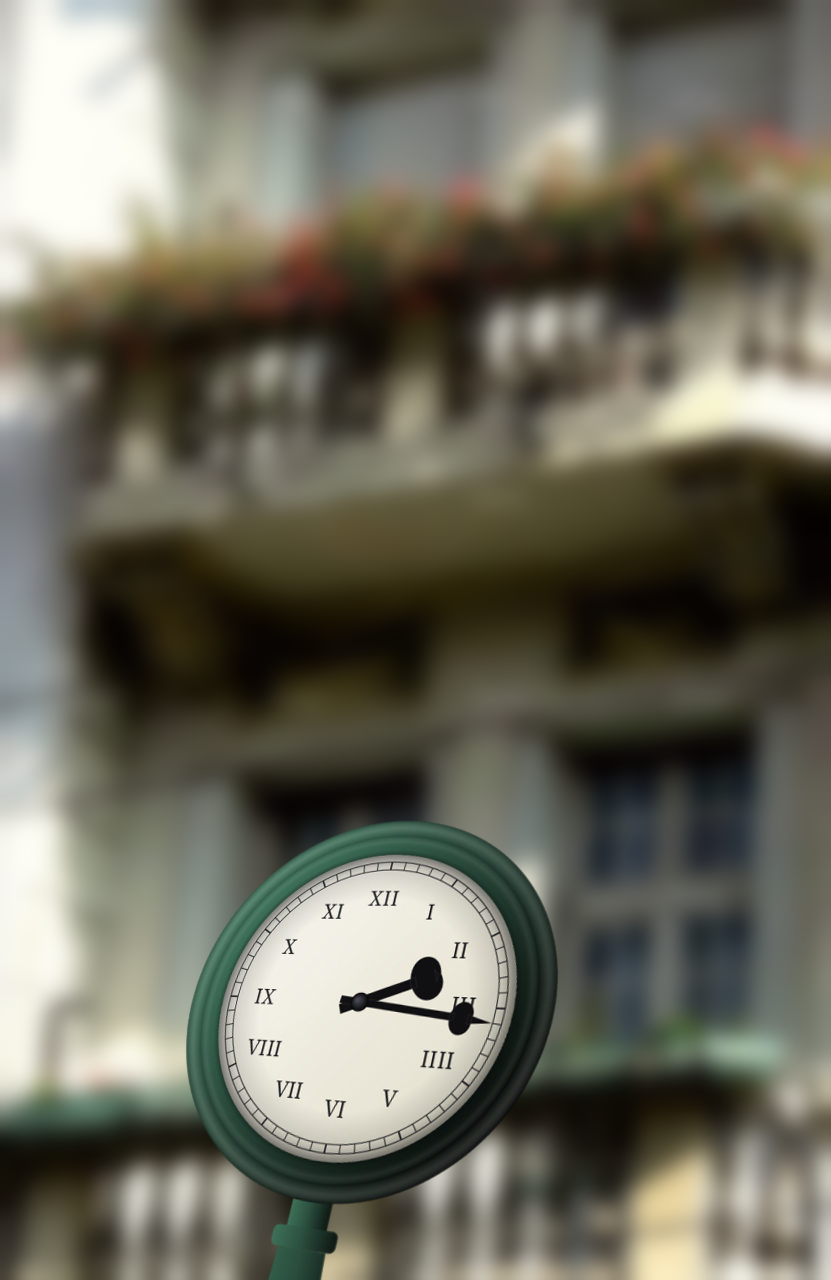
2:16
